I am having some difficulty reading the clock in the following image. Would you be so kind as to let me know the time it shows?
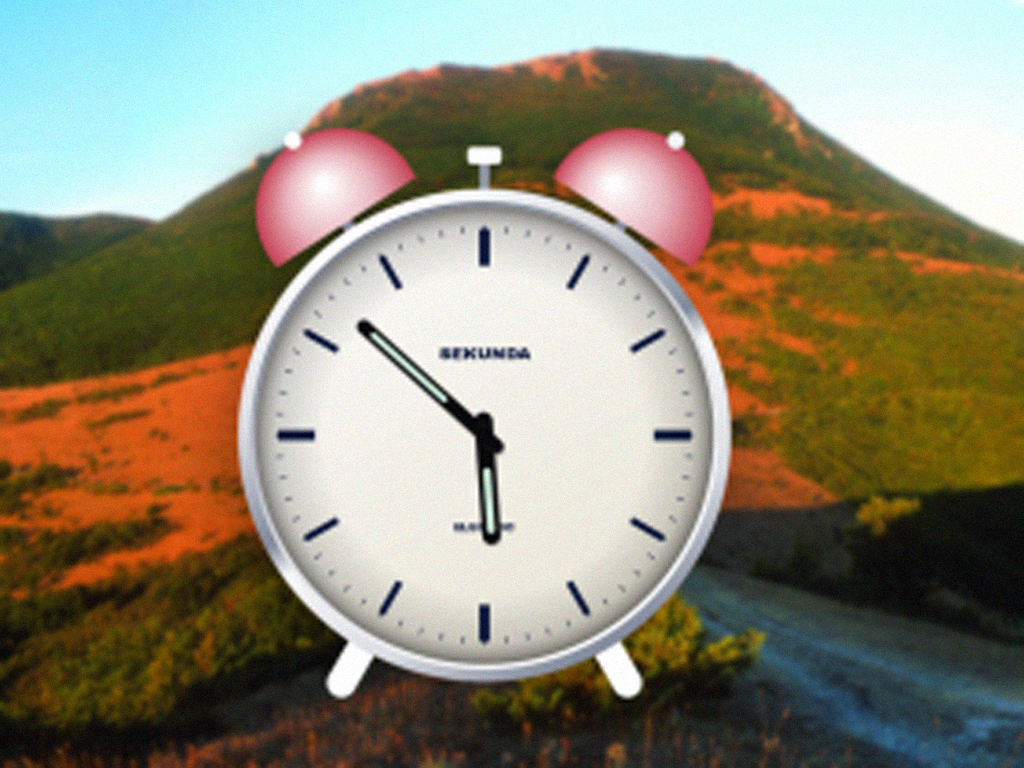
5:52
